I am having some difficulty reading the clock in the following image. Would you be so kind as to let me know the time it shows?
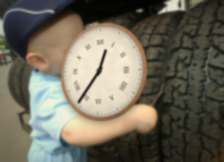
12:36
